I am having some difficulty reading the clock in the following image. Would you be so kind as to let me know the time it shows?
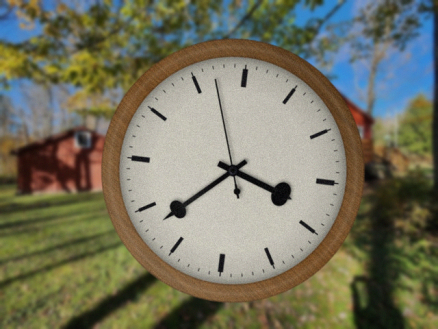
3:37:57
